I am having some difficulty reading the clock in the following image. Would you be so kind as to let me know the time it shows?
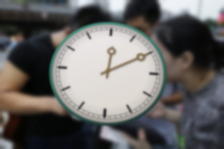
12:10
